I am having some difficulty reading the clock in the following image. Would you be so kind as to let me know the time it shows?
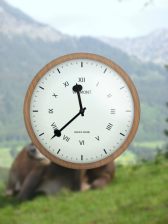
11:38
